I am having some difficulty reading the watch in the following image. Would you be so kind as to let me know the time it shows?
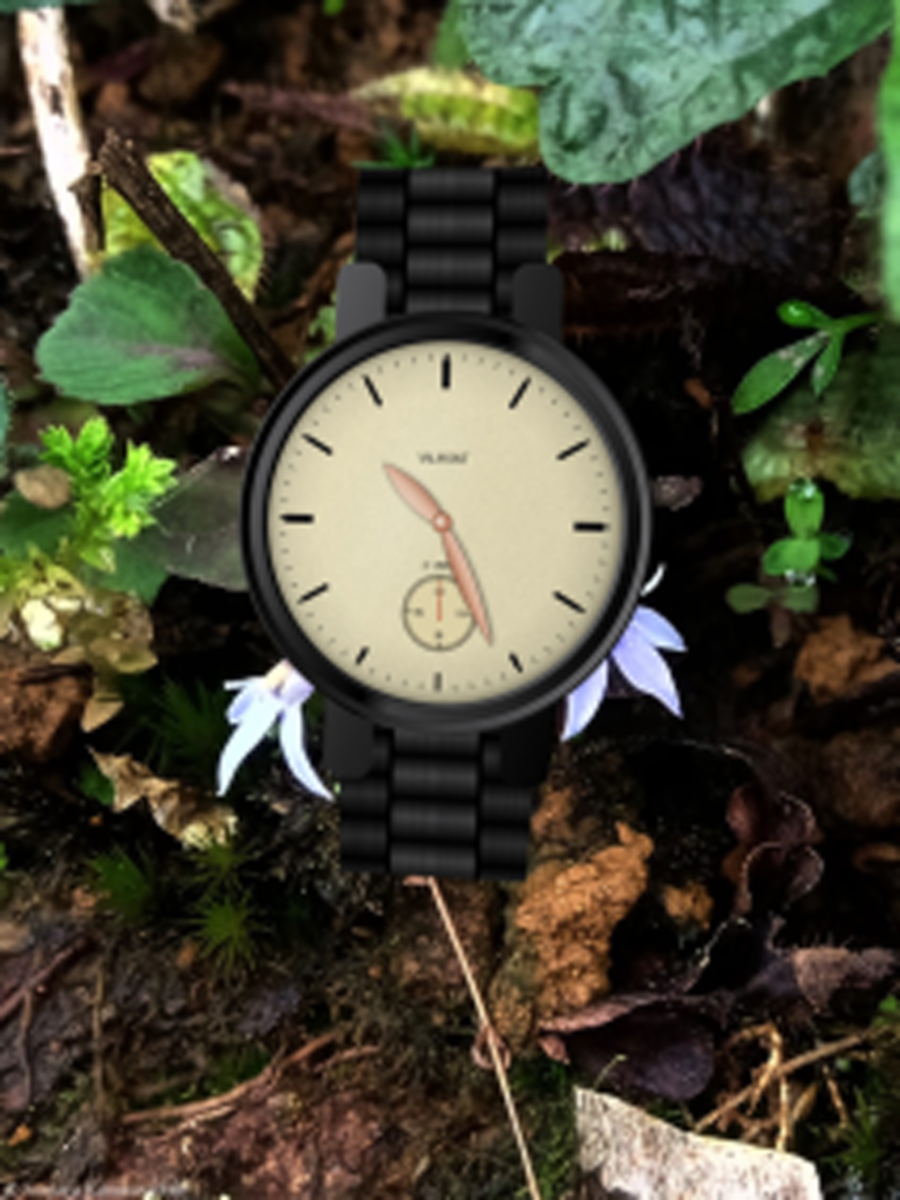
10:26
